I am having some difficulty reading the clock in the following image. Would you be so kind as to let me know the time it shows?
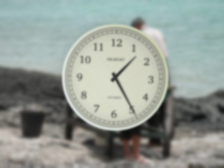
1:25
